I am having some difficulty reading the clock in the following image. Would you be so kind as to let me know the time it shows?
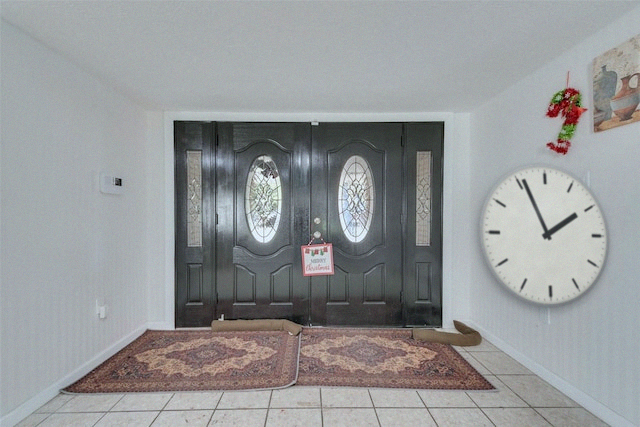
1:56
